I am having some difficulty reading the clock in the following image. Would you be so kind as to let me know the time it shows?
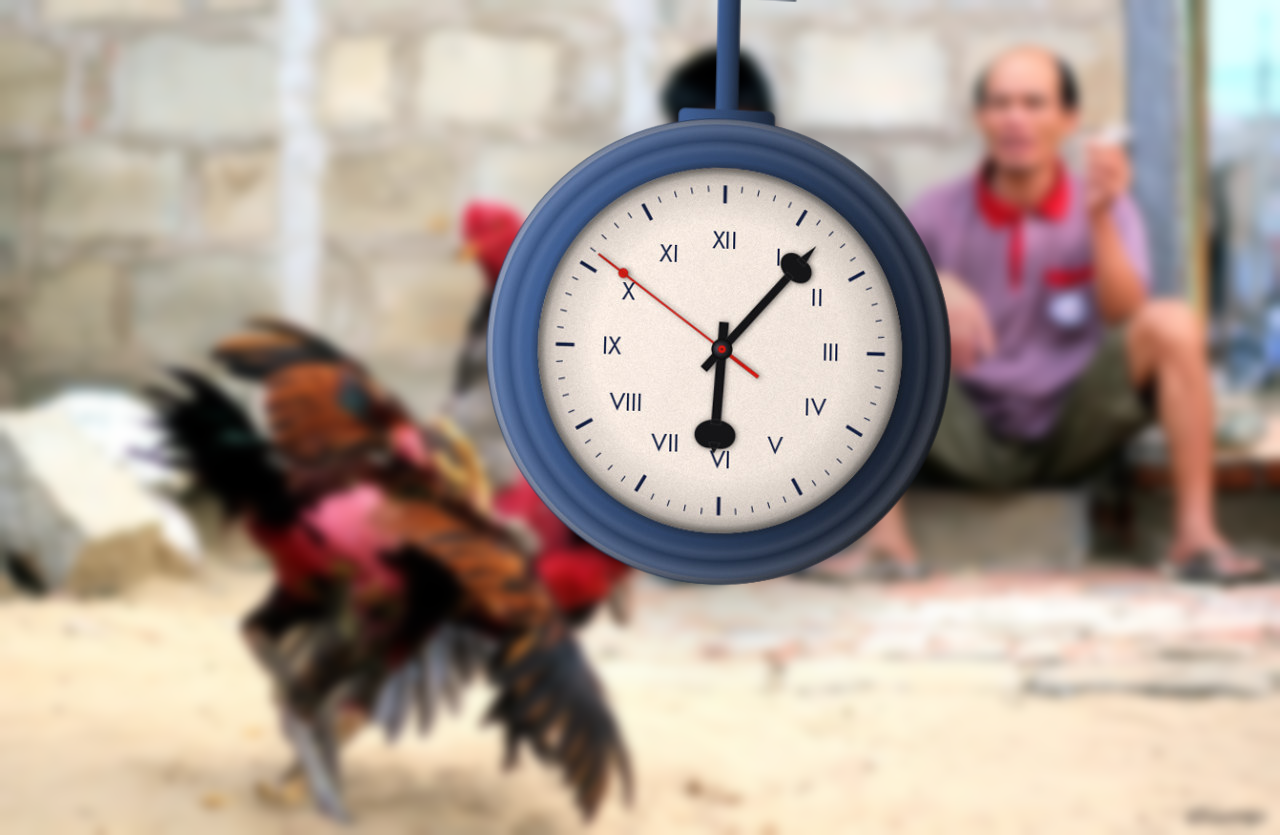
6:06:51
